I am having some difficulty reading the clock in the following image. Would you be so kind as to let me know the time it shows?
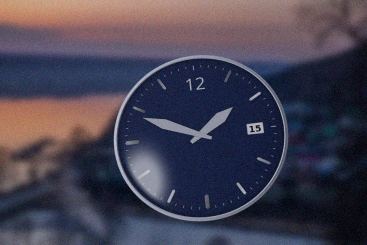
1:49
